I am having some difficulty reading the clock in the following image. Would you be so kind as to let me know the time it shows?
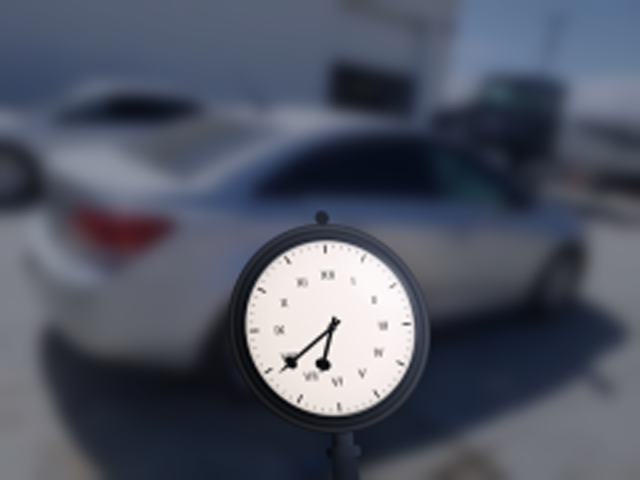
6:39
